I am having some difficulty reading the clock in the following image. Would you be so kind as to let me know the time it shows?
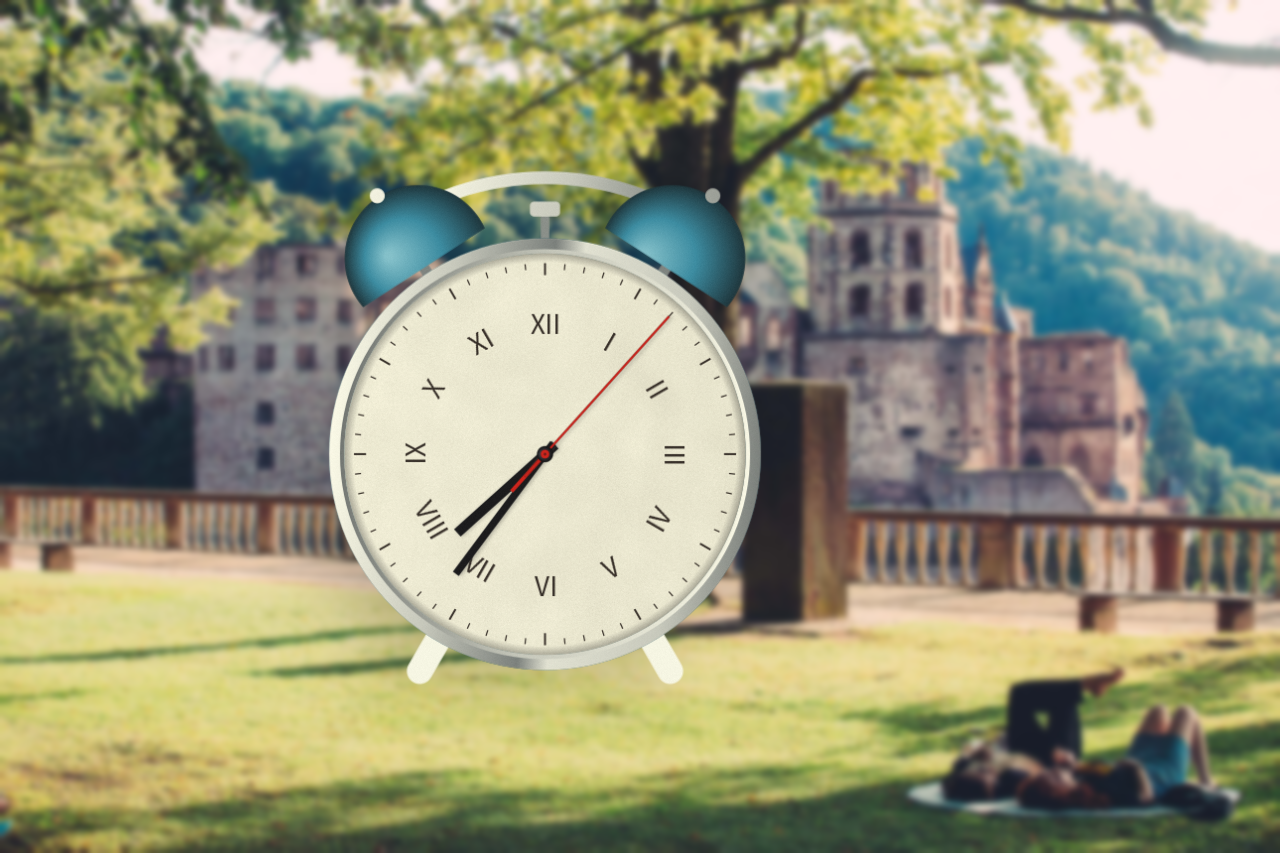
7:36:07
